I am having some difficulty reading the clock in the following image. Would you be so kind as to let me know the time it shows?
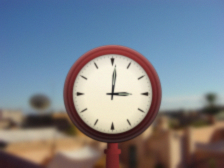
3:01
